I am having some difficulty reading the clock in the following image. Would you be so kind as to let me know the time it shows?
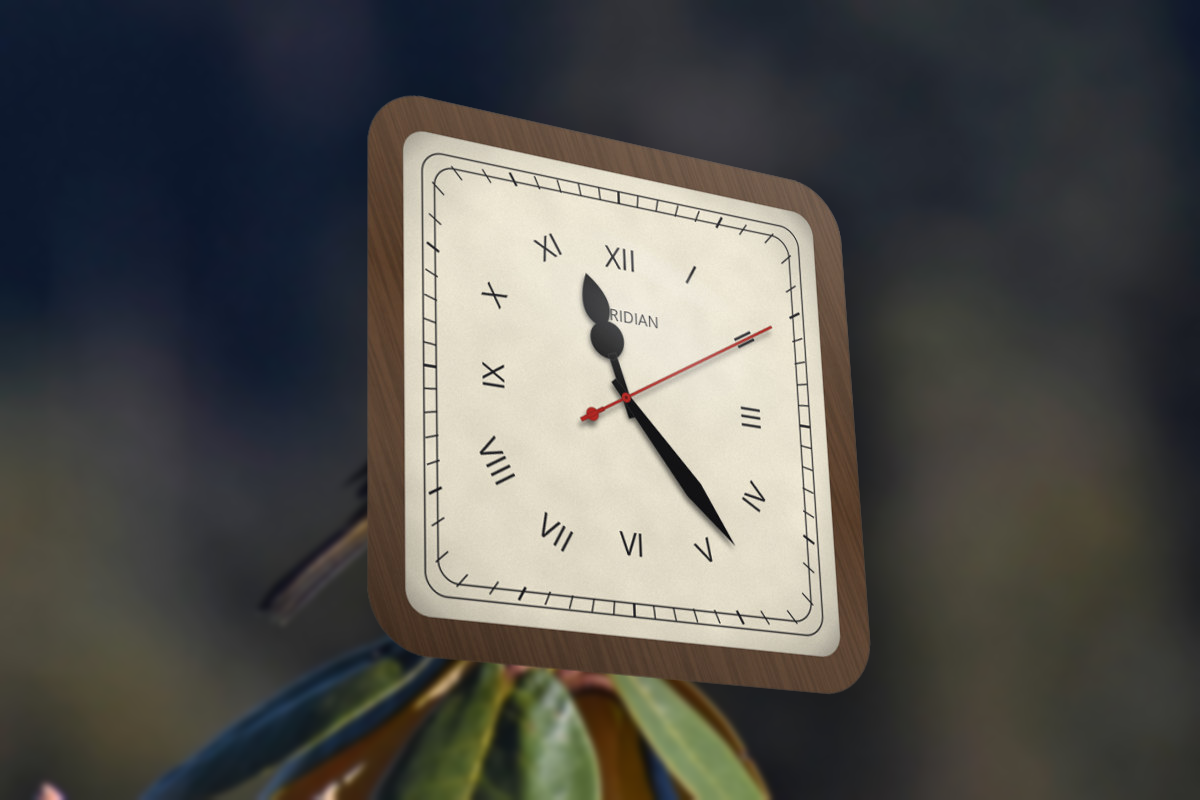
11:23:10
